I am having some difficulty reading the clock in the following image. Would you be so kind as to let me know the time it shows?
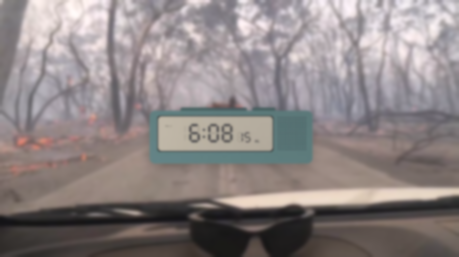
6:08
